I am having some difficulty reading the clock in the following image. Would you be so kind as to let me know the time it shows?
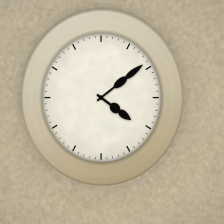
4:09
